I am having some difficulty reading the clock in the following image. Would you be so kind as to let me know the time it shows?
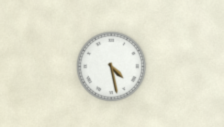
4:28
